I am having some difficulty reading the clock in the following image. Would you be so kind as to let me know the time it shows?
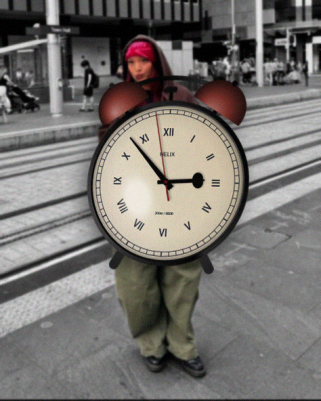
2:52:58
